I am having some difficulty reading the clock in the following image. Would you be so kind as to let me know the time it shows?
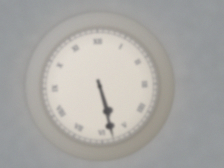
5:28
